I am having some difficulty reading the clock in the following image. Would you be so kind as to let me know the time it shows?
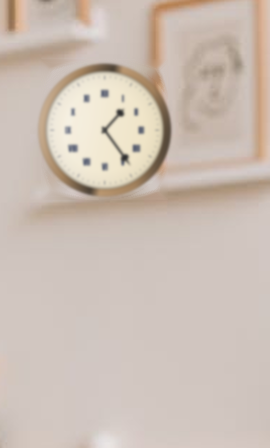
1:24
